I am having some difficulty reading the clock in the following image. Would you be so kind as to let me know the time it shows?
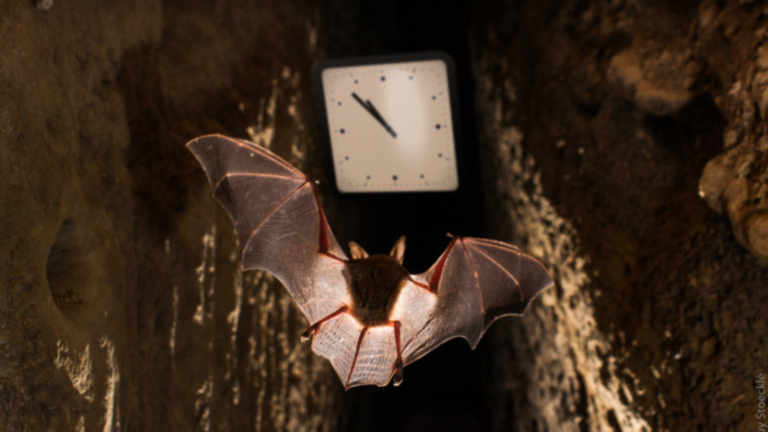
10:53
